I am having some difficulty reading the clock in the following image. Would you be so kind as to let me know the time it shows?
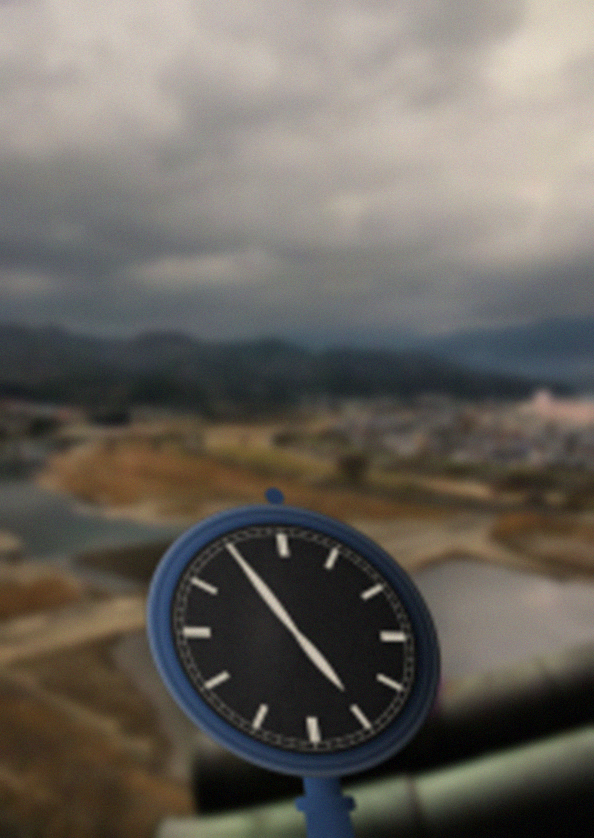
4:55
